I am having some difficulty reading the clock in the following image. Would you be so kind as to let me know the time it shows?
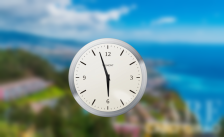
5:57
